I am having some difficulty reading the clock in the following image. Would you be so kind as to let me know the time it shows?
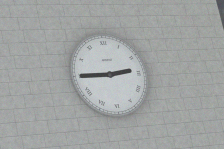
2:45
